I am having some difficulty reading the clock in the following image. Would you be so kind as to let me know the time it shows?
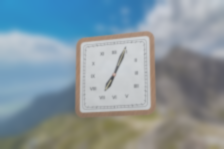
7:04
